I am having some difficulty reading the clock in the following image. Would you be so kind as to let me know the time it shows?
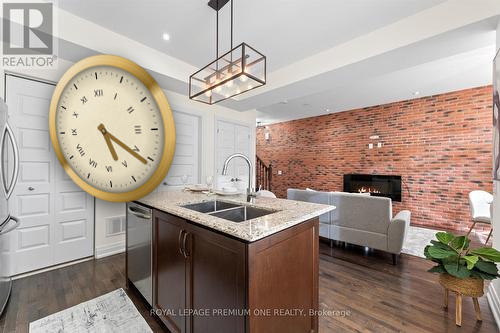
5:21
